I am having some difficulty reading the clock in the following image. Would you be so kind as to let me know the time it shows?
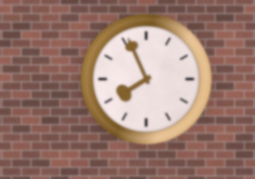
7:56
